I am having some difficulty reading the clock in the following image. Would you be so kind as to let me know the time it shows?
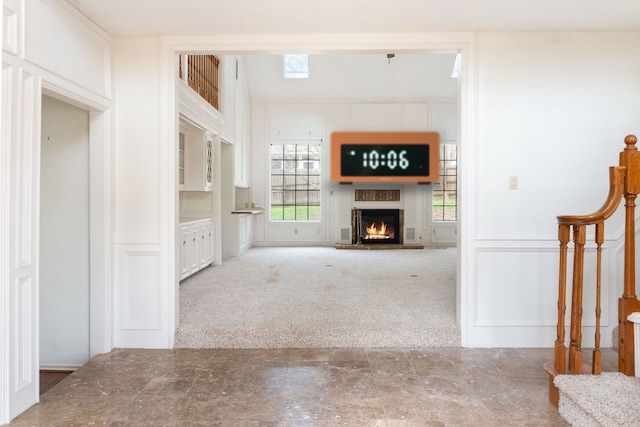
10:06
